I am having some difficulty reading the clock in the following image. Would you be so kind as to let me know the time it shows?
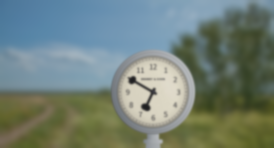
6:50
